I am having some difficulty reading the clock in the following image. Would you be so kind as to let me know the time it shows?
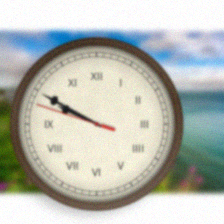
9:49:48
